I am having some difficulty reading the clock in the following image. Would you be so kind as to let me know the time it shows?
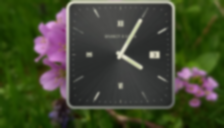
4:05
